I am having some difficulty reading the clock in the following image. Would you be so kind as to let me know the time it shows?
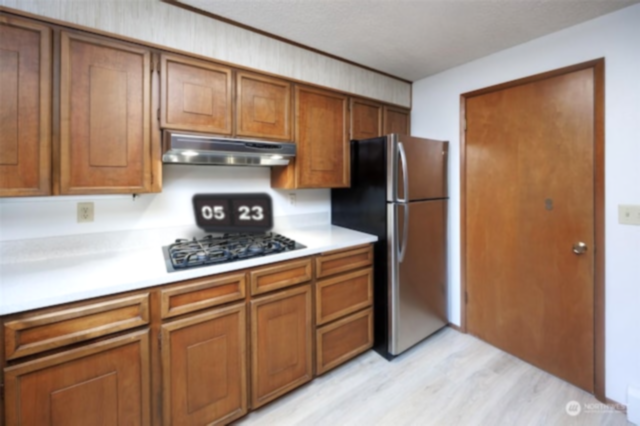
5:23
